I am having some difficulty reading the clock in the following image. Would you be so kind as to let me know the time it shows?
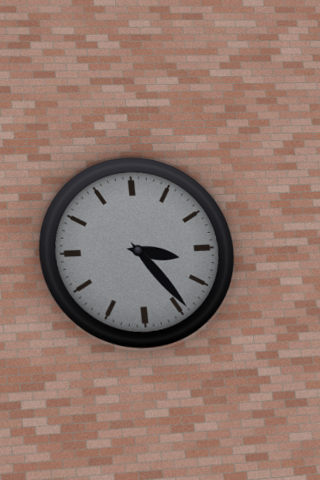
3:24
